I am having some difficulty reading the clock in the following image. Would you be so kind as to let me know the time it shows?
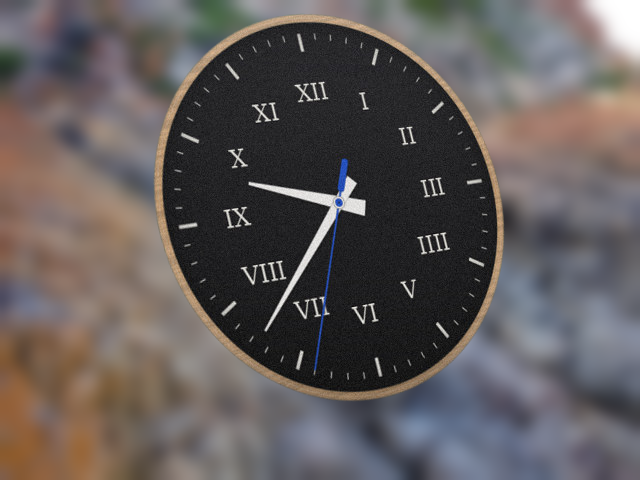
9:37:34
